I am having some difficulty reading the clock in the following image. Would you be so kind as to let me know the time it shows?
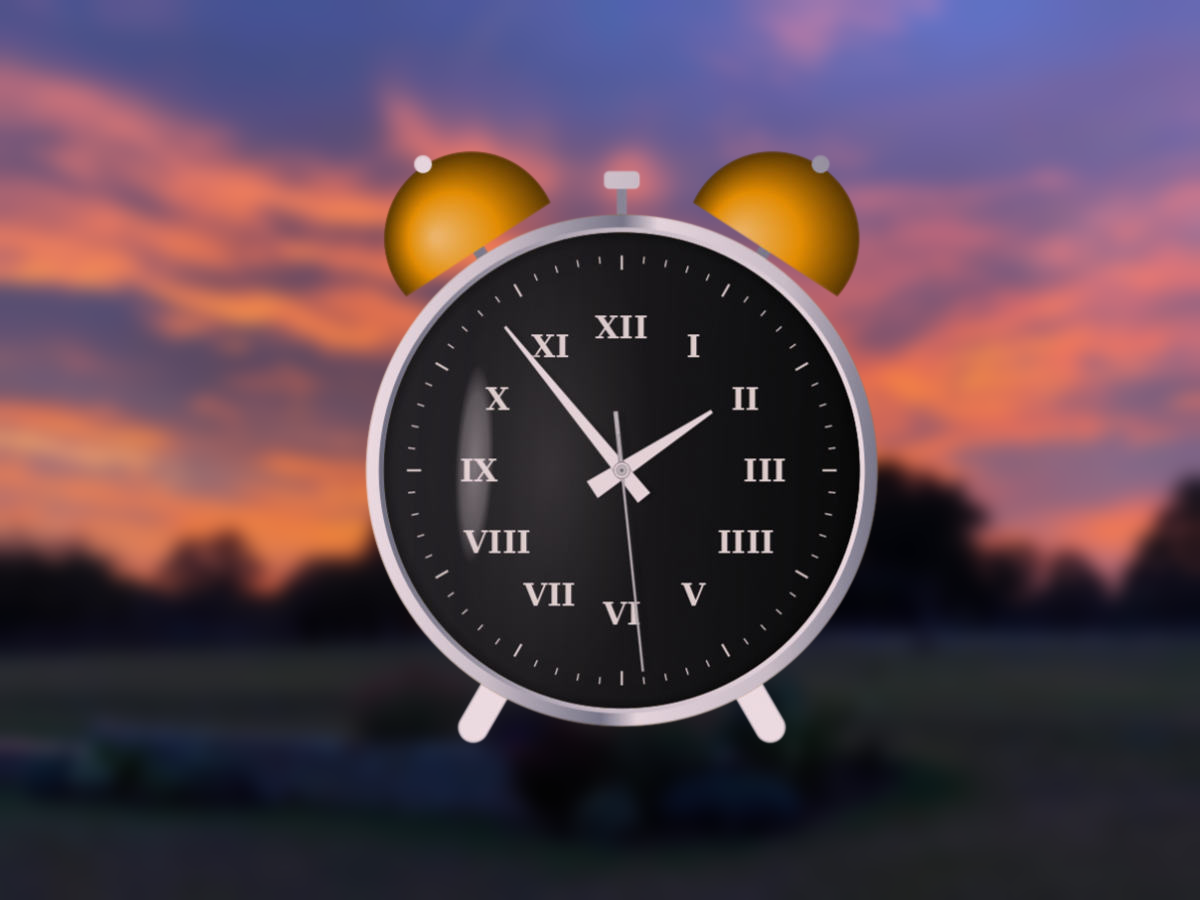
1:53:29
